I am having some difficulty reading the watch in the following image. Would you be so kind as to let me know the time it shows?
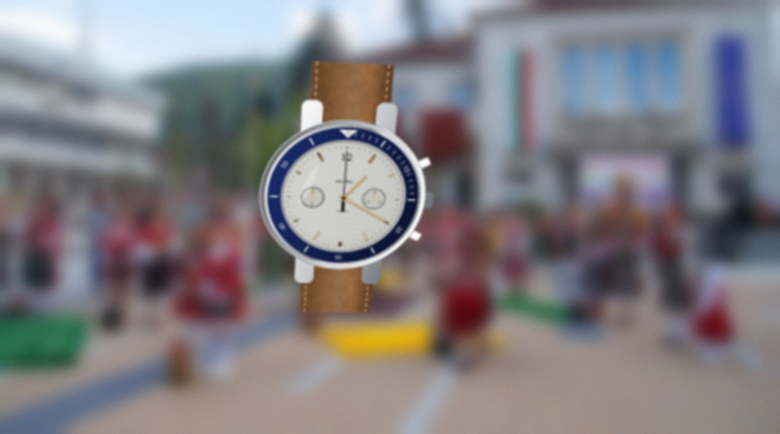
1:20
